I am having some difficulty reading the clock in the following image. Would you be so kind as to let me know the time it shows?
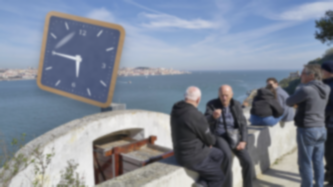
5:45
